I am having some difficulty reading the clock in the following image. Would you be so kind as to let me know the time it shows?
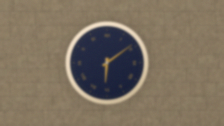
6:09
